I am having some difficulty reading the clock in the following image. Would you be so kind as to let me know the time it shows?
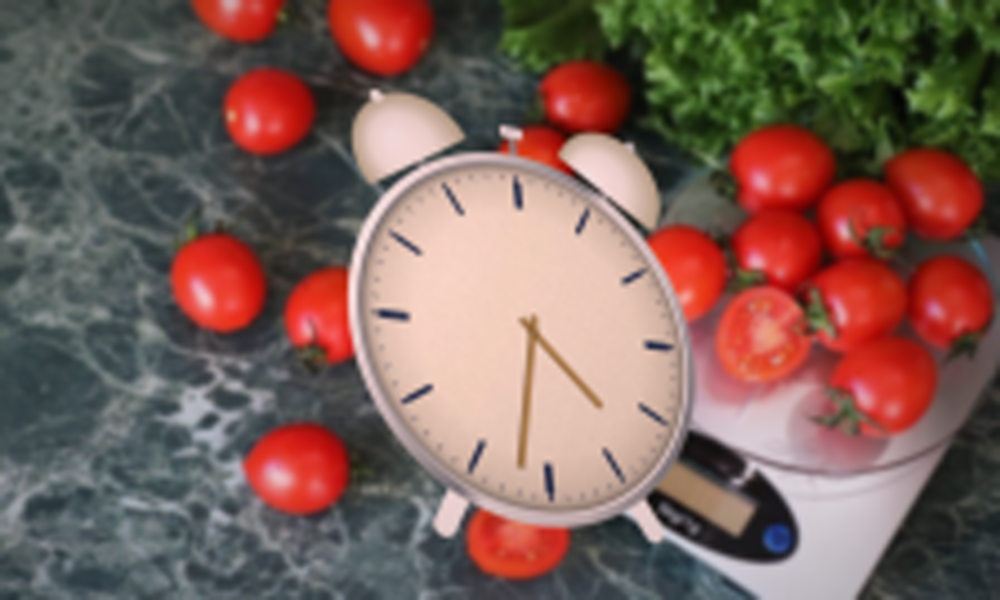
4:32
